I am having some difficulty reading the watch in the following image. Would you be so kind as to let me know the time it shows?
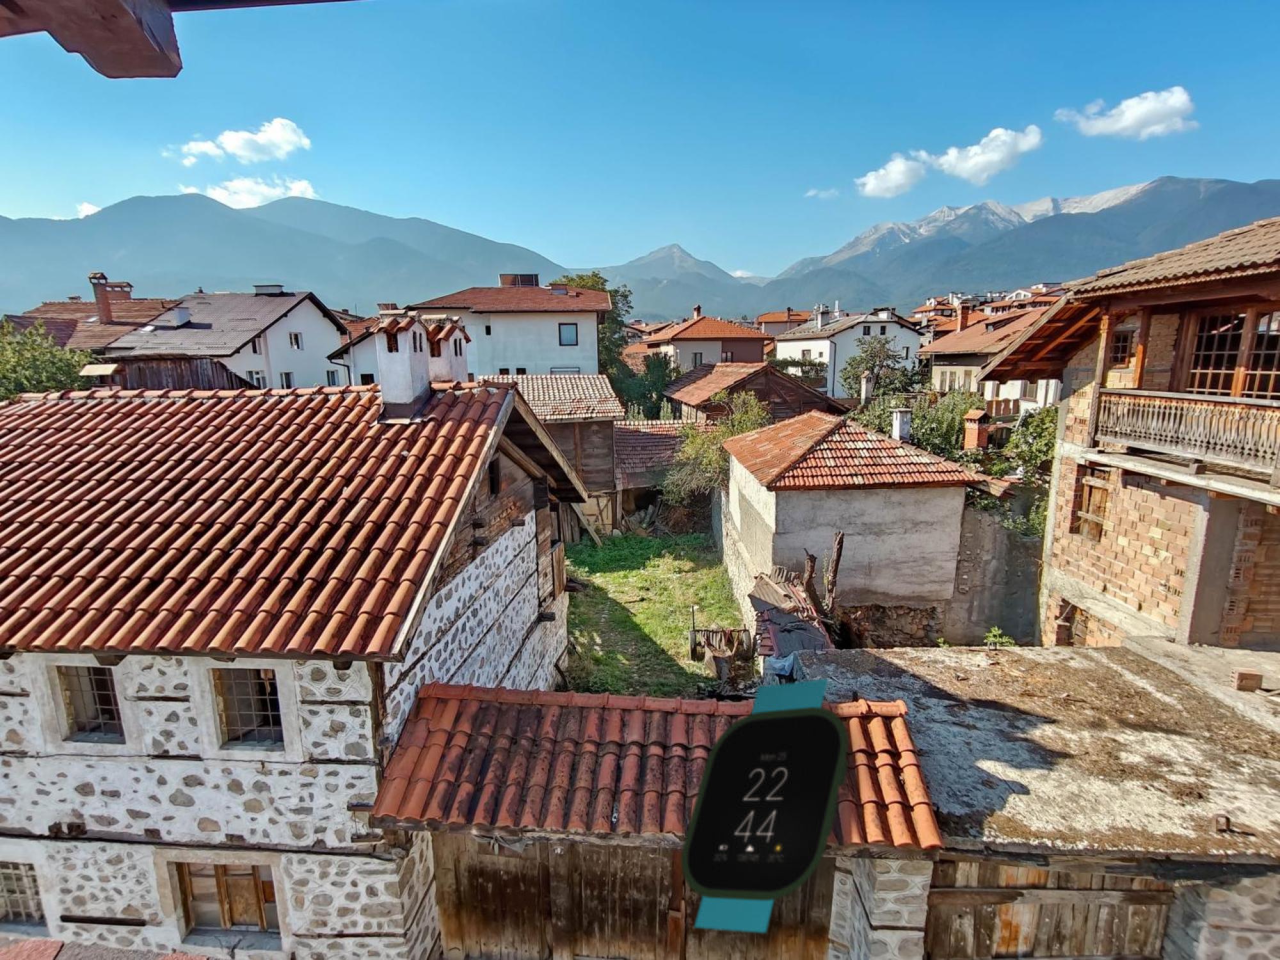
22:44
